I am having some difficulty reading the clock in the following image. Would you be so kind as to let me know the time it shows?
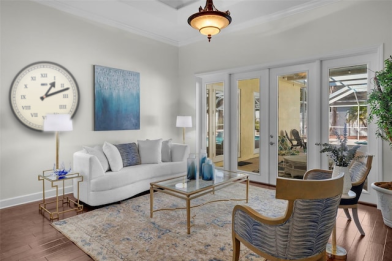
1:12
